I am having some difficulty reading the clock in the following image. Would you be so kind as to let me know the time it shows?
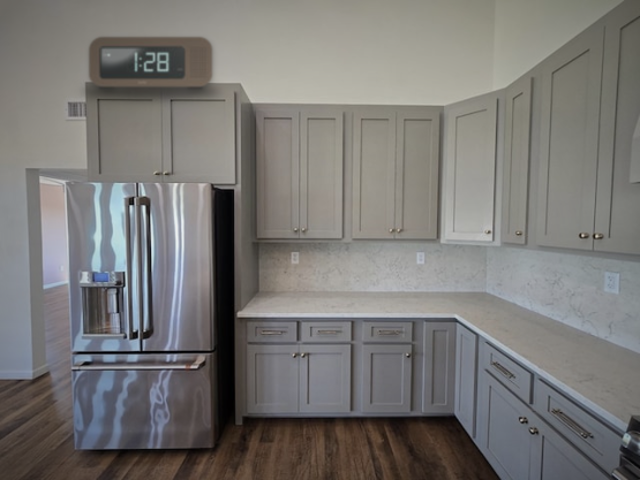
1:28
